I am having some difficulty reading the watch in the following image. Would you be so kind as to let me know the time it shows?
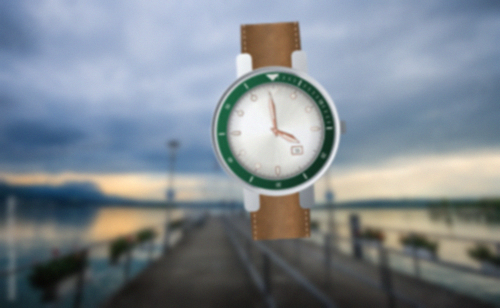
3:59
